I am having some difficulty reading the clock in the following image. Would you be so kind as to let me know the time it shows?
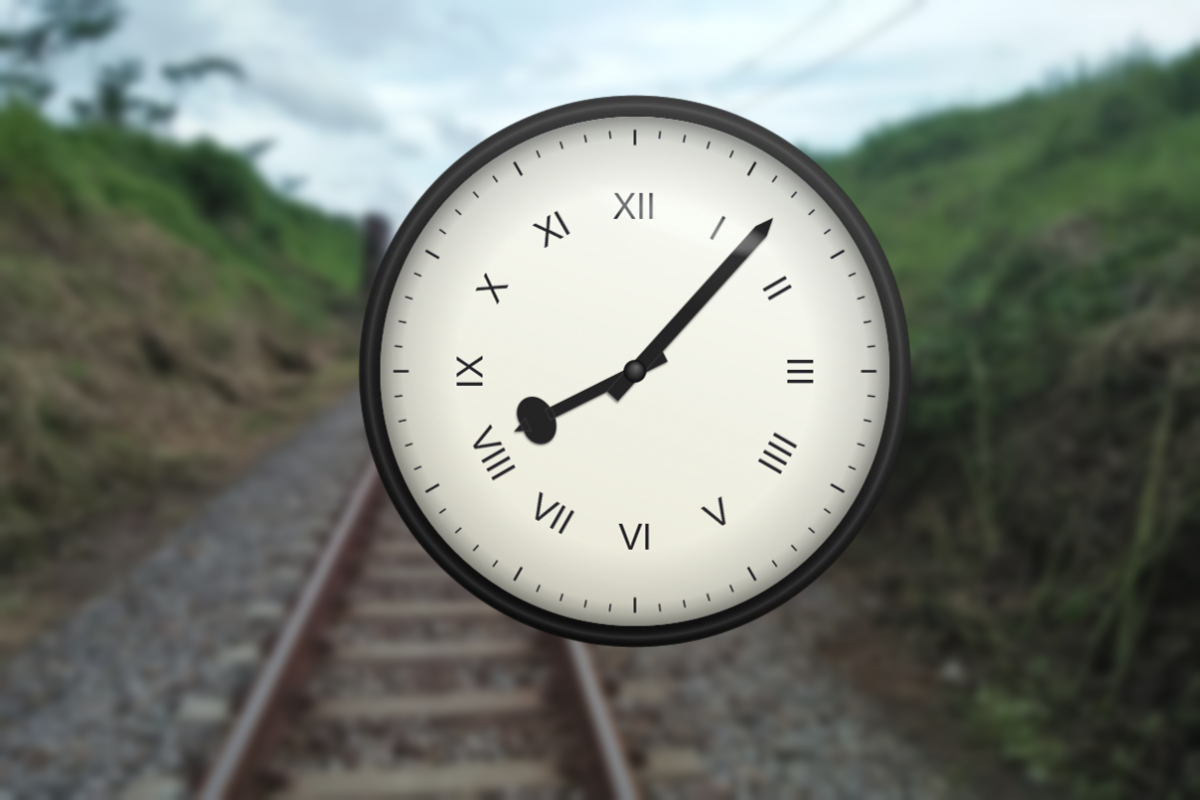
8:07
